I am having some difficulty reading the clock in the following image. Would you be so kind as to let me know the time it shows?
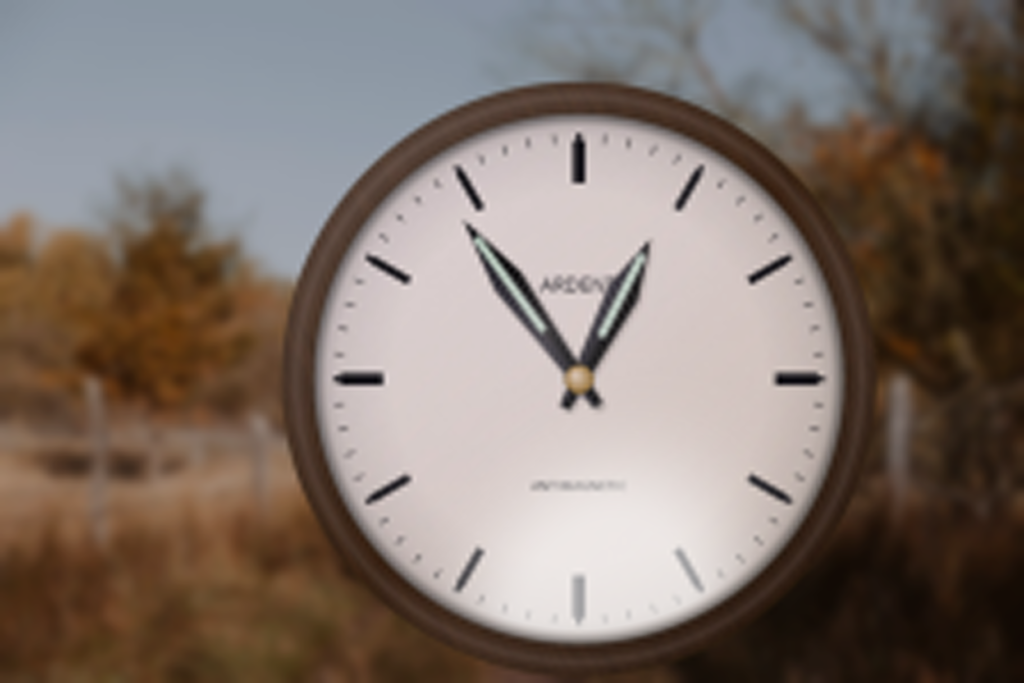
12:54
